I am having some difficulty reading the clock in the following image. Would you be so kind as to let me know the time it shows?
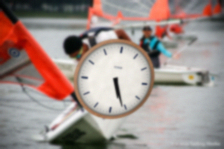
5:26
